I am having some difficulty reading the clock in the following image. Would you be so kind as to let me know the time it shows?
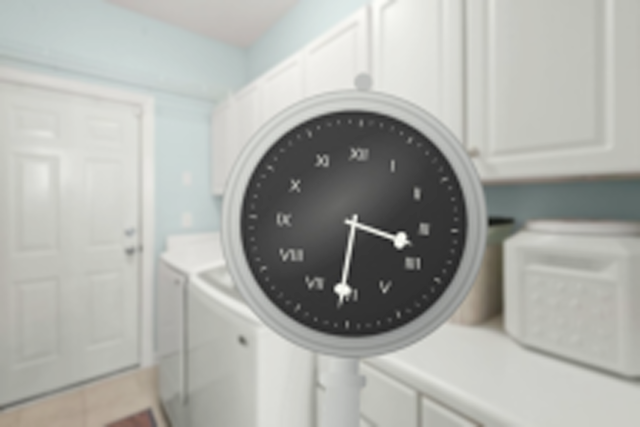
3:31
